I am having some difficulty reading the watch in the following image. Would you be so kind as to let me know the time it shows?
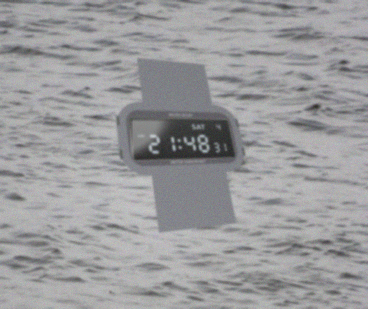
21:48
